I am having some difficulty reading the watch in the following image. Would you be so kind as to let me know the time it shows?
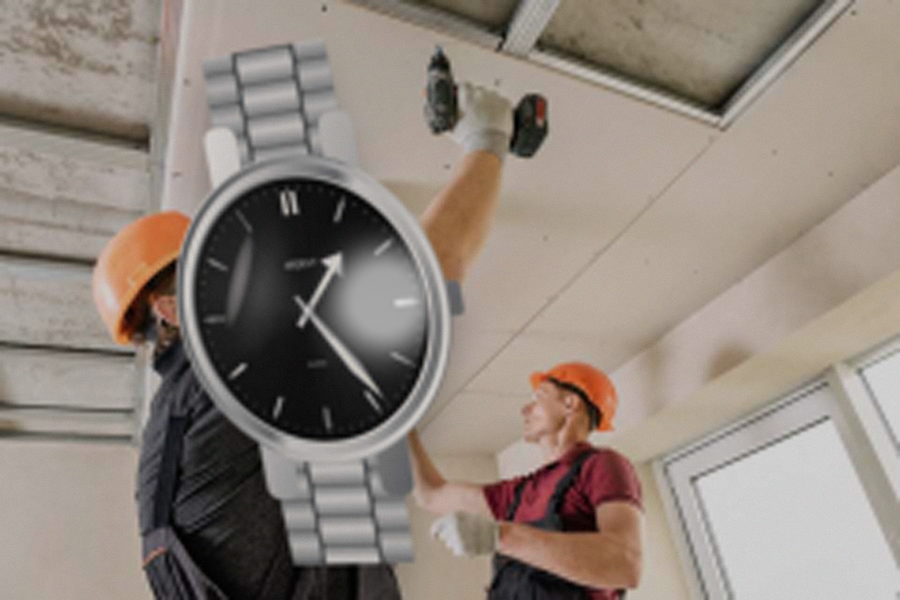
1:24
